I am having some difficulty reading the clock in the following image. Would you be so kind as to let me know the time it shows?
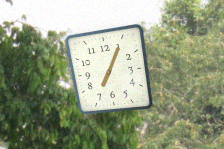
7:05
